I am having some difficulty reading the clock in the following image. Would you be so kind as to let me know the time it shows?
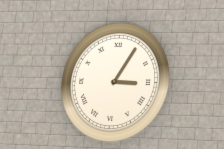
3:05
